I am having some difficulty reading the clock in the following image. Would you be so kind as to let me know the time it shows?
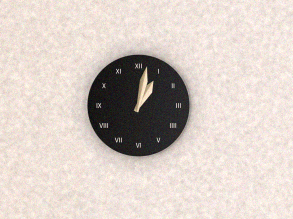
1:02
